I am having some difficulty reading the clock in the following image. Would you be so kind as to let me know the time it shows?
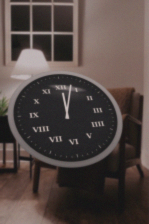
12:03
